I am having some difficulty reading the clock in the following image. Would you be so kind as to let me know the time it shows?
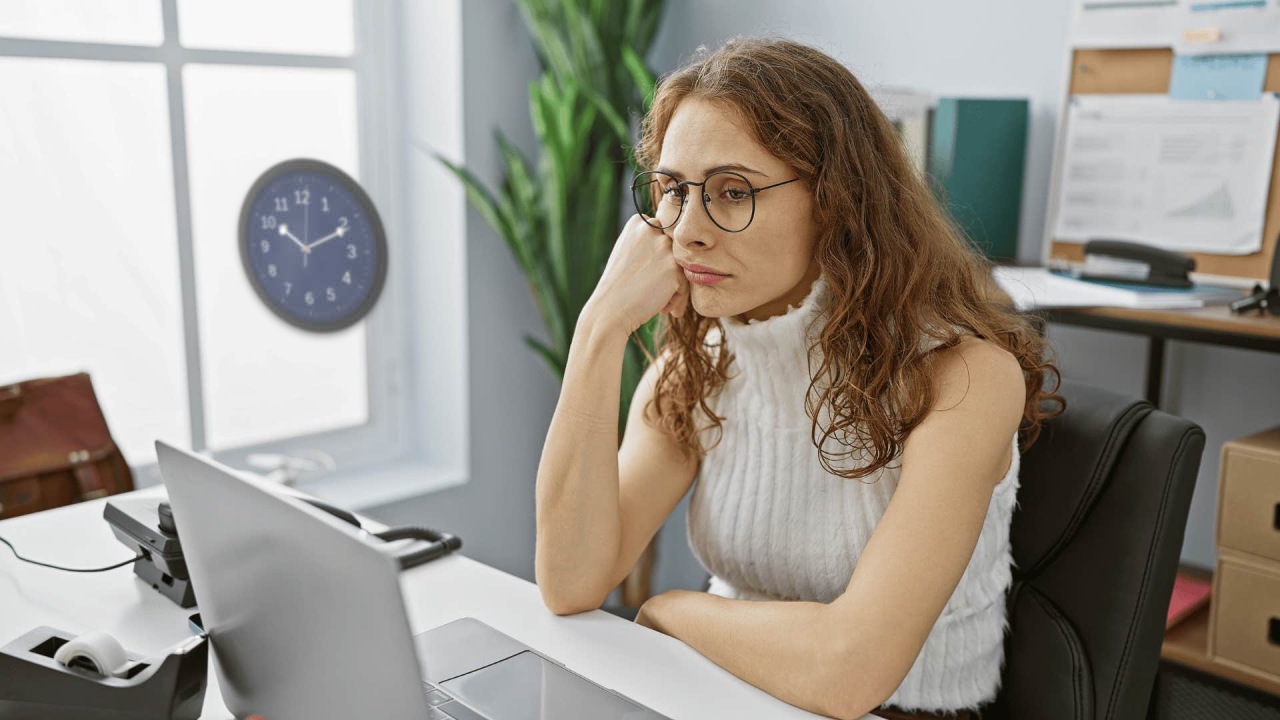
10:11:01
